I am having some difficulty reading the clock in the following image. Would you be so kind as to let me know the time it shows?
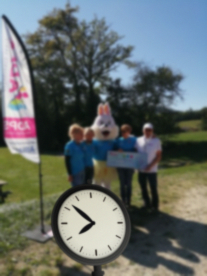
7:52
